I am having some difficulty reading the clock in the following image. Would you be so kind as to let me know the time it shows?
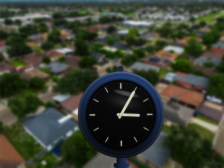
3:05
